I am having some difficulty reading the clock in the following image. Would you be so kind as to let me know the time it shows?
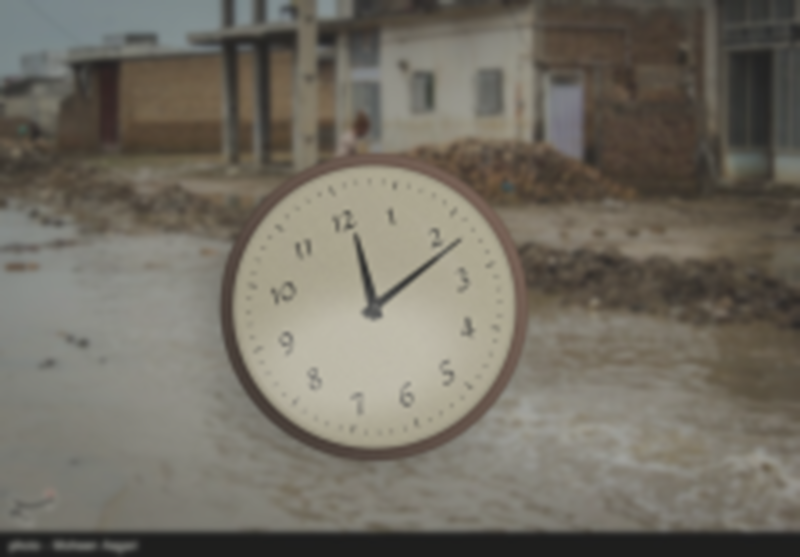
12:12
